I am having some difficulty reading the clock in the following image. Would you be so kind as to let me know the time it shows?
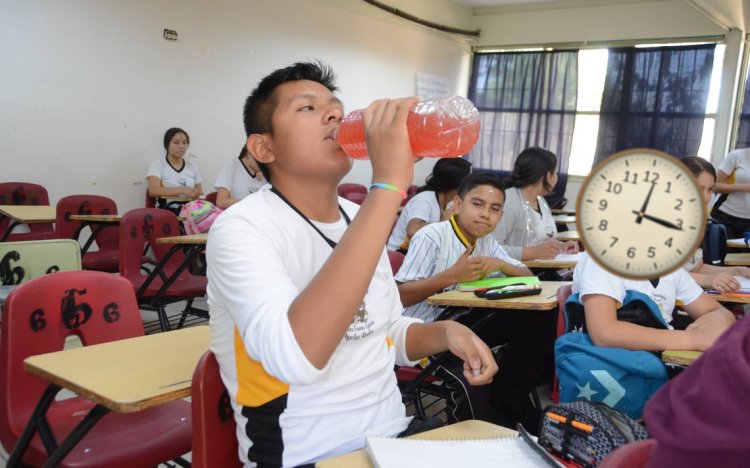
12:16
